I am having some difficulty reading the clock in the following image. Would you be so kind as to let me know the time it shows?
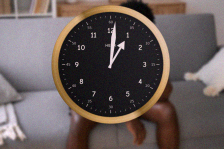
1:01
